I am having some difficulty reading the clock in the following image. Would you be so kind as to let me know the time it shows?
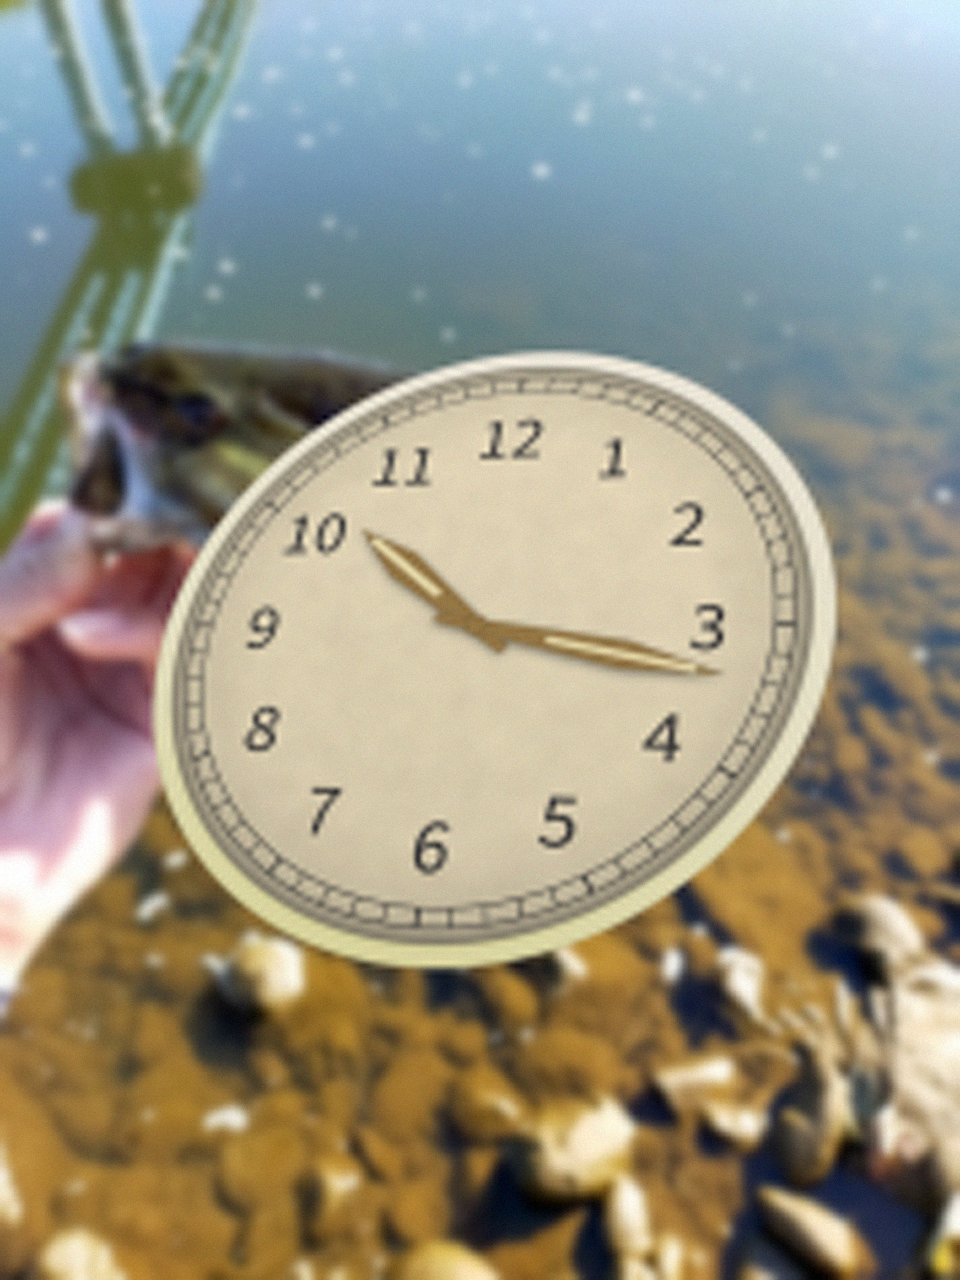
10:17
